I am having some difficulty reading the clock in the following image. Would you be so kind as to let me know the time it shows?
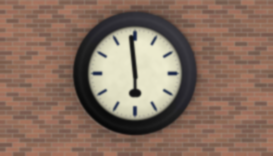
5:59
